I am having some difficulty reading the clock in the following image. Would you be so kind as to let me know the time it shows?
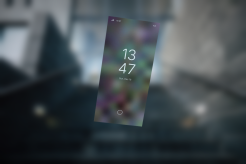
13:47
